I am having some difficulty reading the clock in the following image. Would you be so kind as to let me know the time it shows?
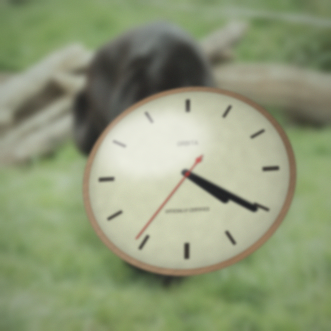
4:20:36
